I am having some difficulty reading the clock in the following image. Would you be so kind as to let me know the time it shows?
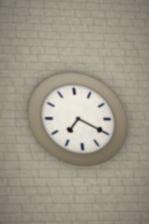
7:20
